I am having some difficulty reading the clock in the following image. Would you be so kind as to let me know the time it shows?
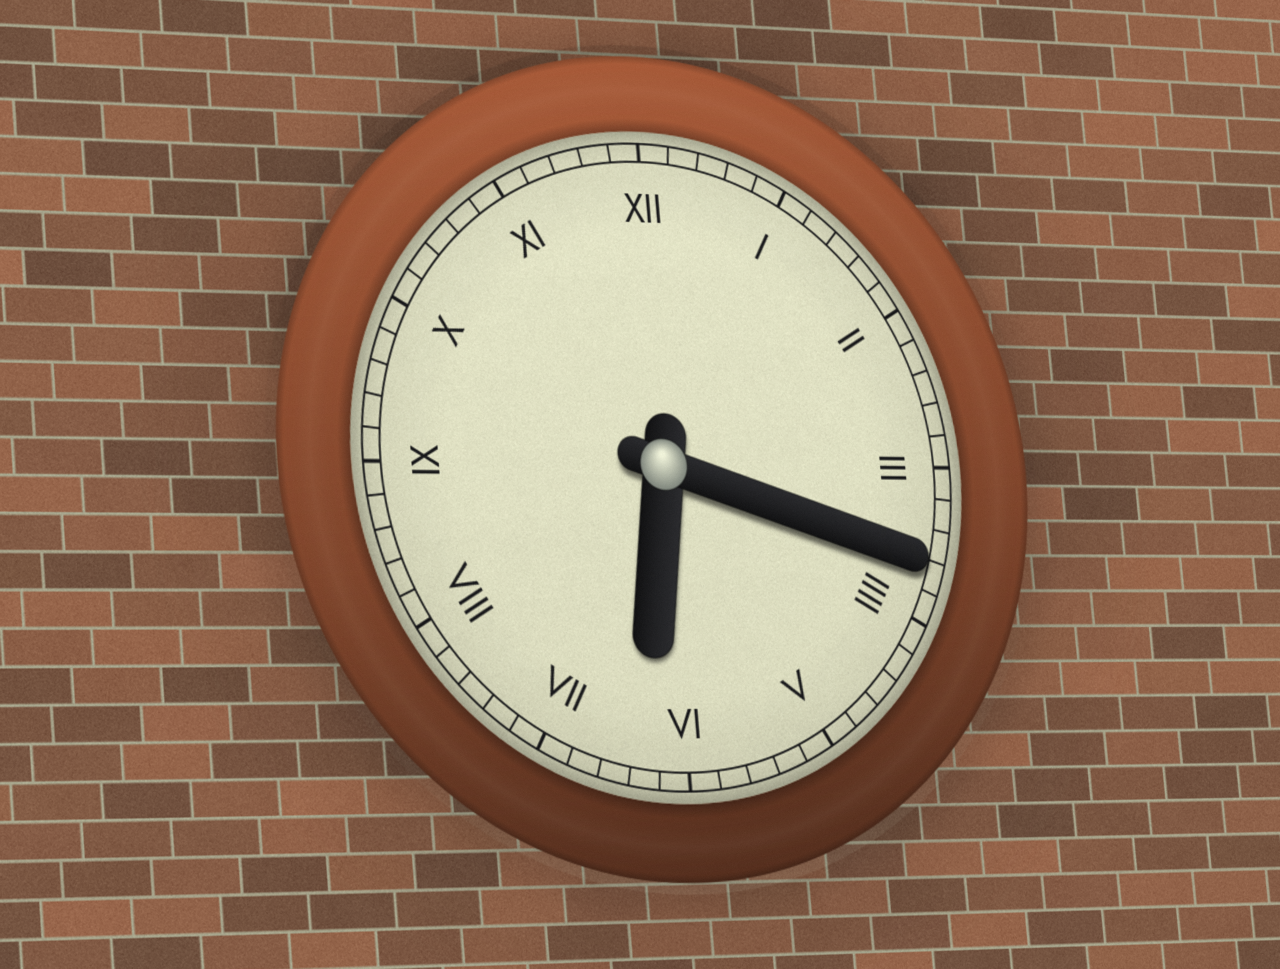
6:18
